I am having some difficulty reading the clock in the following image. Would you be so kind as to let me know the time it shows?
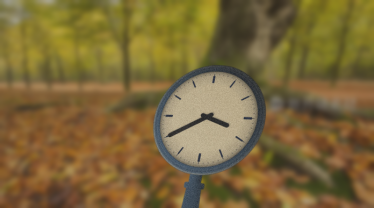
3:40
